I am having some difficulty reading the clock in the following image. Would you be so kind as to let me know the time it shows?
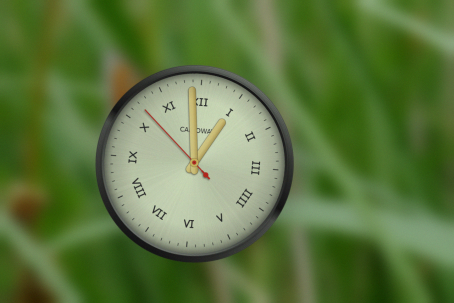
12:58:52
